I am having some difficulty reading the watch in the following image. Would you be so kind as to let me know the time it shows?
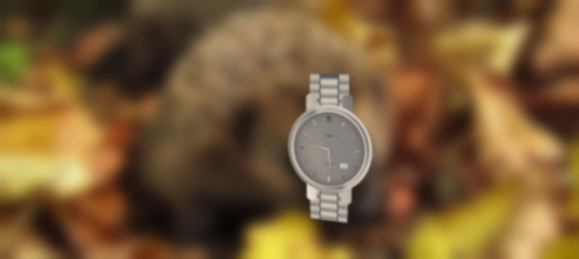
9:29
